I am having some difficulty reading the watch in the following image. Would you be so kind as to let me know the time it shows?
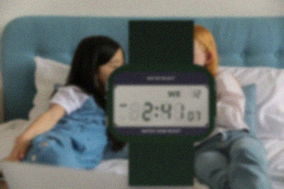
2:41
